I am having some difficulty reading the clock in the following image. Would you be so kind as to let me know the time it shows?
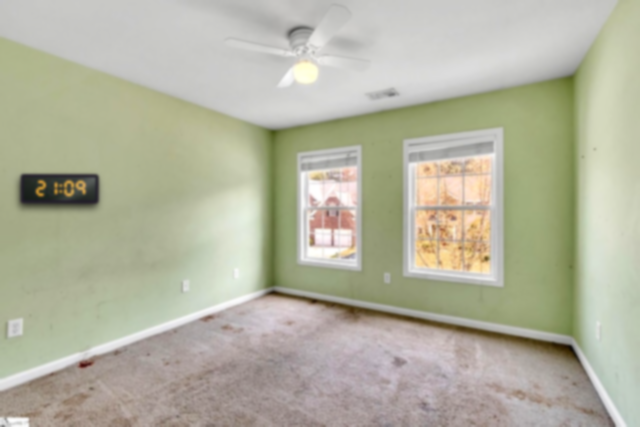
21:09
